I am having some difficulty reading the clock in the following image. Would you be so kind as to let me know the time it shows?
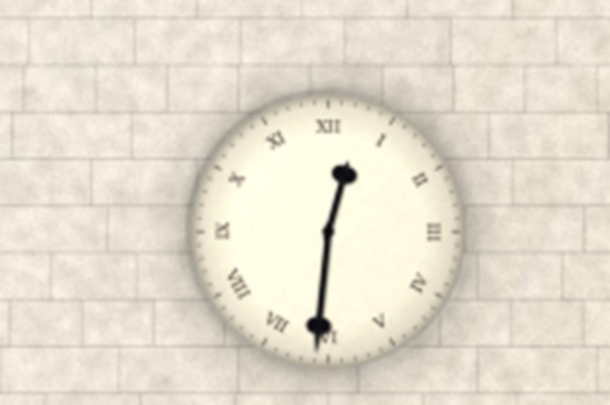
12:31
